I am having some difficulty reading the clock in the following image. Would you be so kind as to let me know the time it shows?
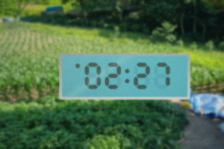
2:27
